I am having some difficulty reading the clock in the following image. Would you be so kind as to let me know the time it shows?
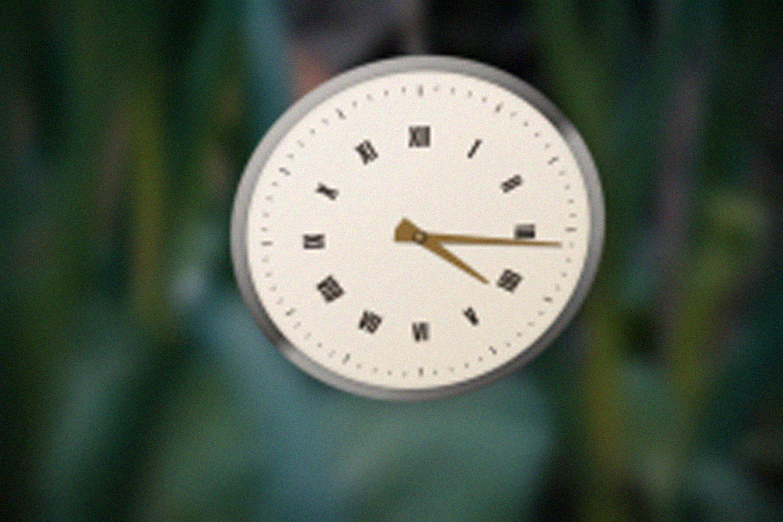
4:16
